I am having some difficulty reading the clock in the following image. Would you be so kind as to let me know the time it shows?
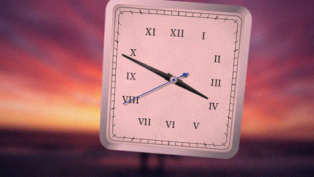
3:48:40
